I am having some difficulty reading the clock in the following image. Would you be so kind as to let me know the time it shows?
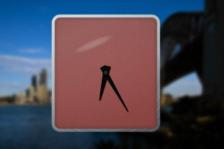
6:25
